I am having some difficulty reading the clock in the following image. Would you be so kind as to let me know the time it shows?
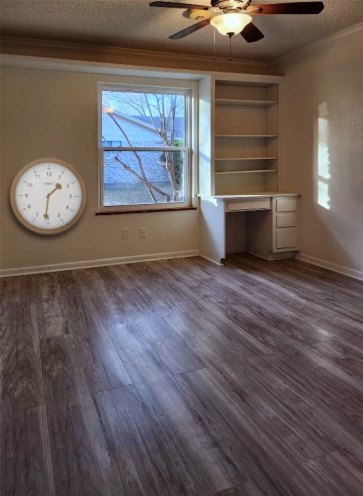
1:31
